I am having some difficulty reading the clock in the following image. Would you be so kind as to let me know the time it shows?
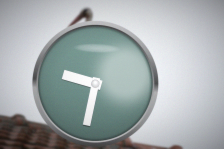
9:32
